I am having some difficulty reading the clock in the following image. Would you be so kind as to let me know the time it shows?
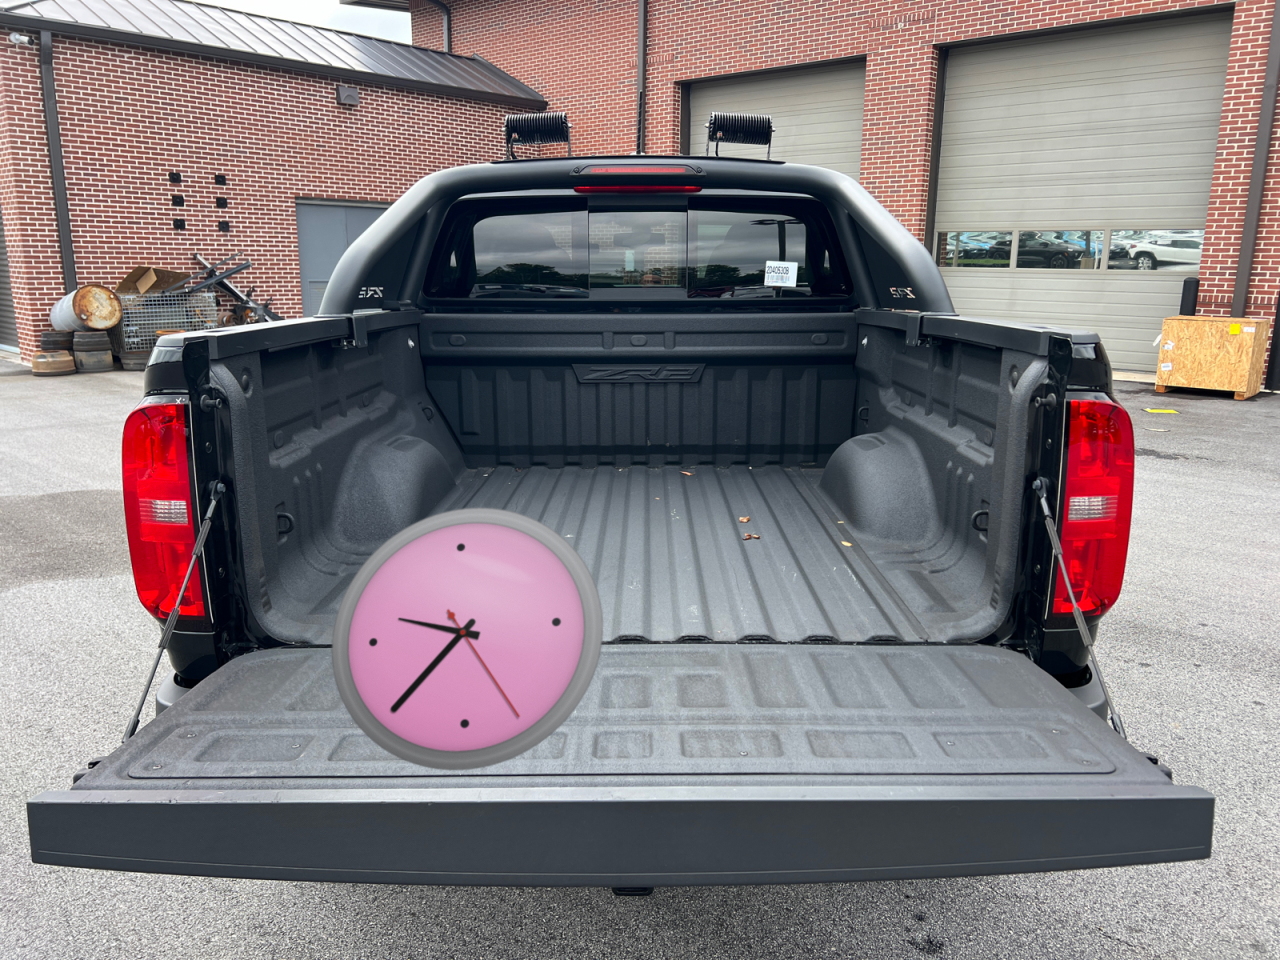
9:37:25
